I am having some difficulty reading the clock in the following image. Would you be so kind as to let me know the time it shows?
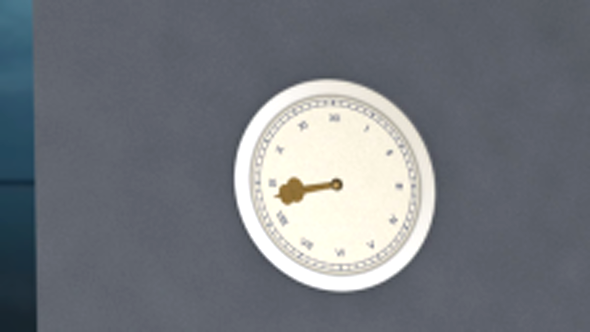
8:43
